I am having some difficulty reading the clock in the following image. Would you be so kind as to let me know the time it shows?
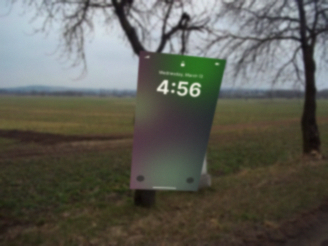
4:56
